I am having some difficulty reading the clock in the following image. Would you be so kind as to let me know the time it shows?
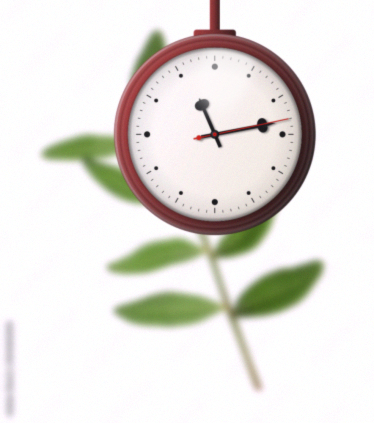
11:13:13
